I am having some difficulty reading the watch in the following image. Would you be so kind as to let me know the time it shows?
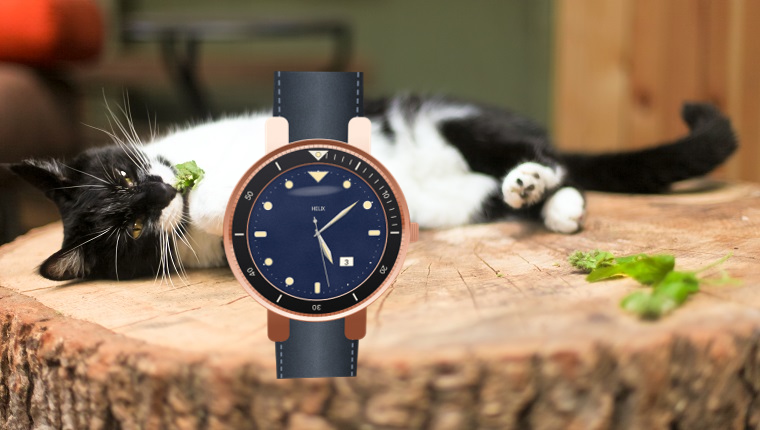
5:08:28
